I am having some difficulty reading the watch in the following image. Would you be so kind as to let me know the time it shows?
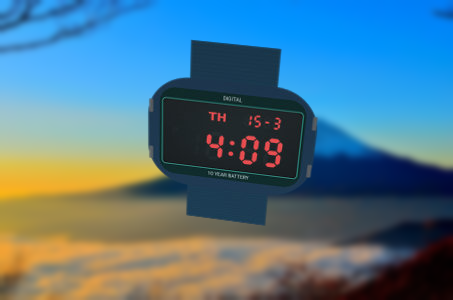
4:09
